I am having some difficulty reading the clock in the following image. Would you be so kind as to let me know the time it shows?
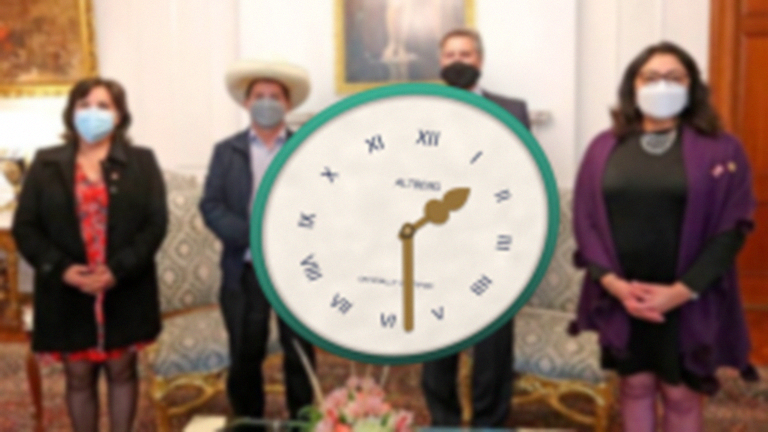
1:28
